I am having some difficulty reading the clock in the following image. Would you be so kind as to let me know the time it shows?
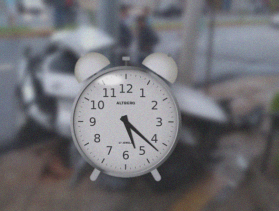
5:22
